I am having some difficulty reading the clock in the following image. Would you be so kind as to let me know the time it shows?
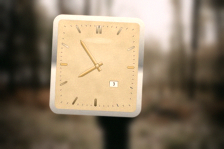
7:54
